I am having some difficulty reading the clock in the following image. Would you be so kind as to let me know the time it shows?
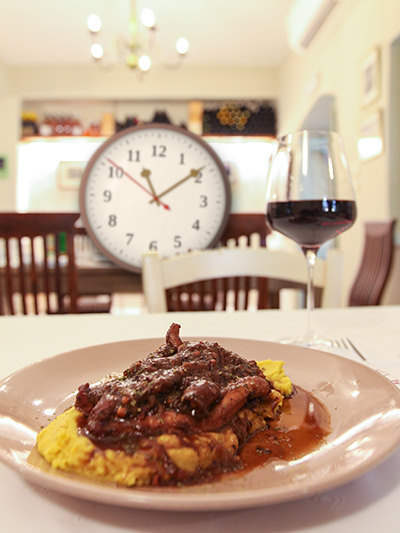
11:08:51
